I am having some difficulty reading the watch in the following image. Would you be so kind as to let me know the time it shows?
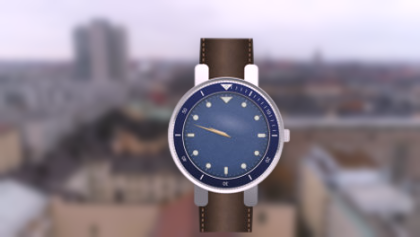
9:48
